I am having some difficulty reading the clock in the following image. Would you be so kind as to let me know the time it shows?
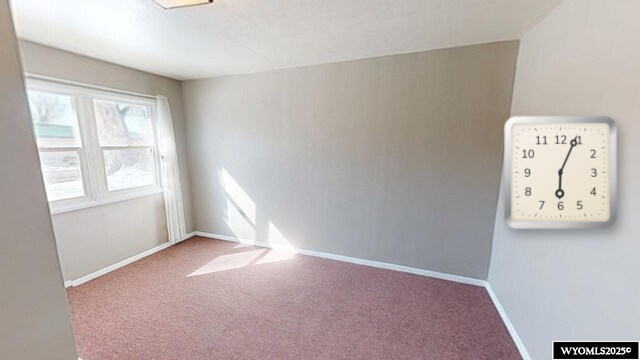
6:04
